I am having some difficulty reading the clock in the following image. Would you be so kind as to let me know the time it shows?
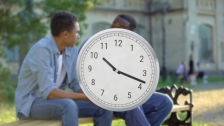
10:18
